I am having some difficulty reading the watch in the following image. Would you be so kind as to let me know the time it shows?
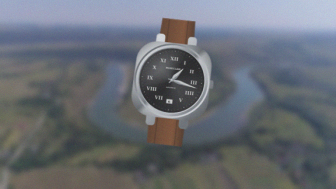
1:17
